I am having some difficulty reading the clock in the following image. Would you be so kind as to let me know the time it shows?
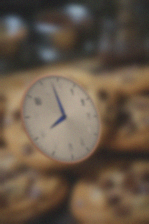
7:58
